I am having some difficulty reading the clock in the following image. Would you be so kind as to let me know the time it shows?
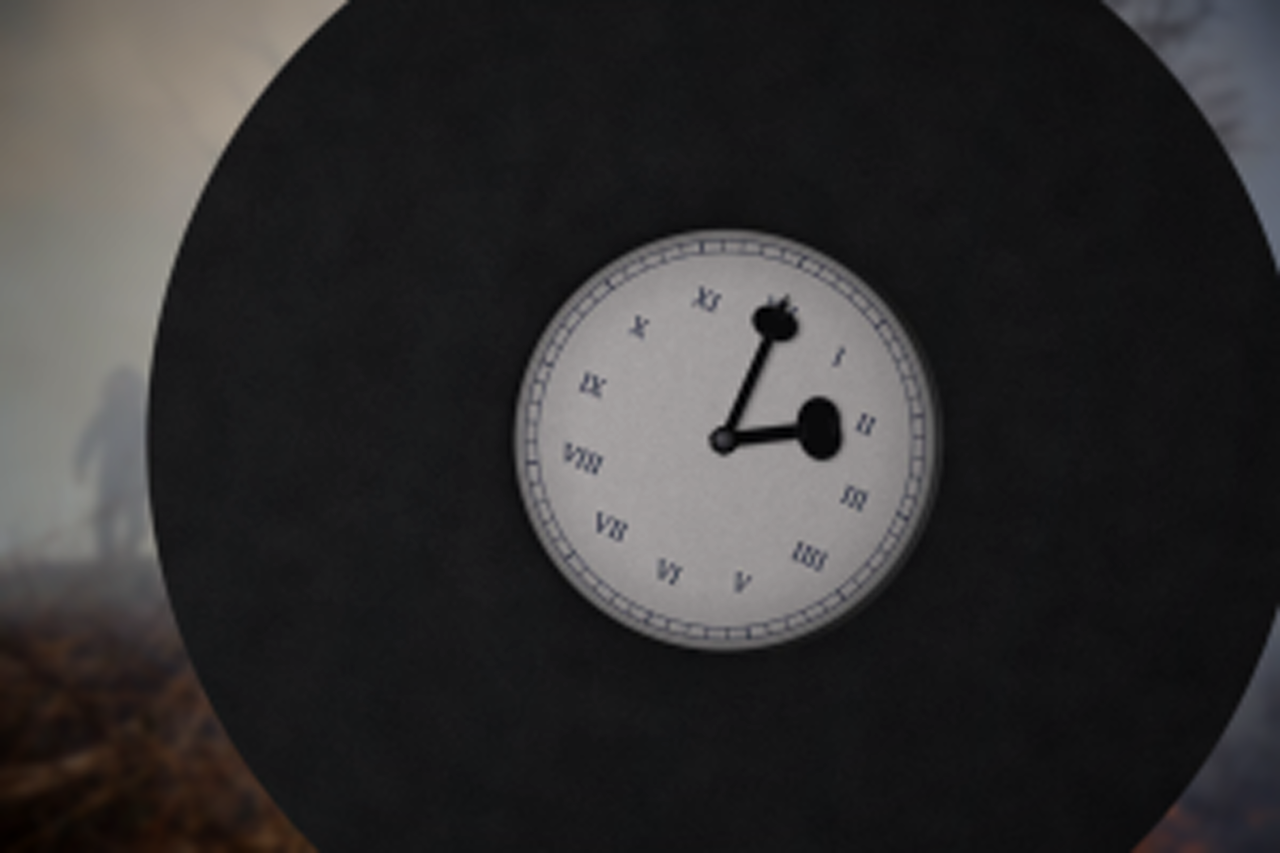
2:00
